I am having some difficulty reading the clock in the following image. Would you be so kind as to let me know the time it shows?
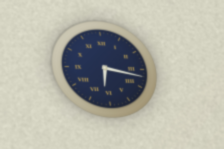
6:17
